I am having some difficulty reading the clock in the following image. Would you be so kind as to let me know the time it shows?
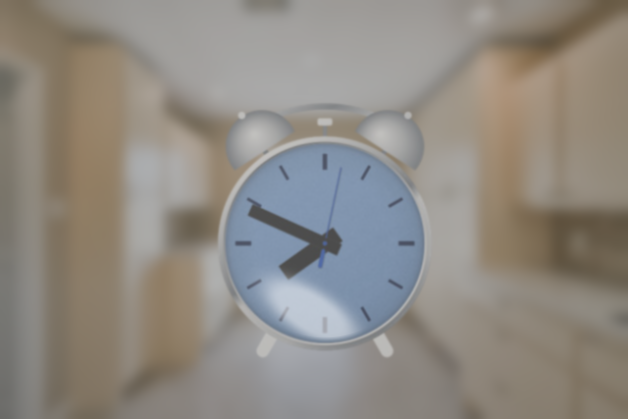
7:49:02
